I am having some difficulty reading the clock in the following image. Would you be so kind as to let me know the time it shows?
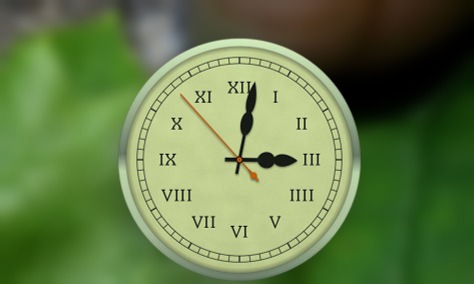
3:01:53
